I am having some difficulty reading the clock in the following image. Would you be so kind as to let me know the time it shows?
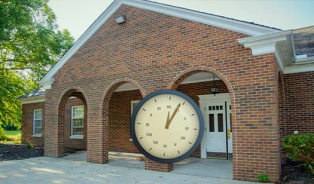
12:04
